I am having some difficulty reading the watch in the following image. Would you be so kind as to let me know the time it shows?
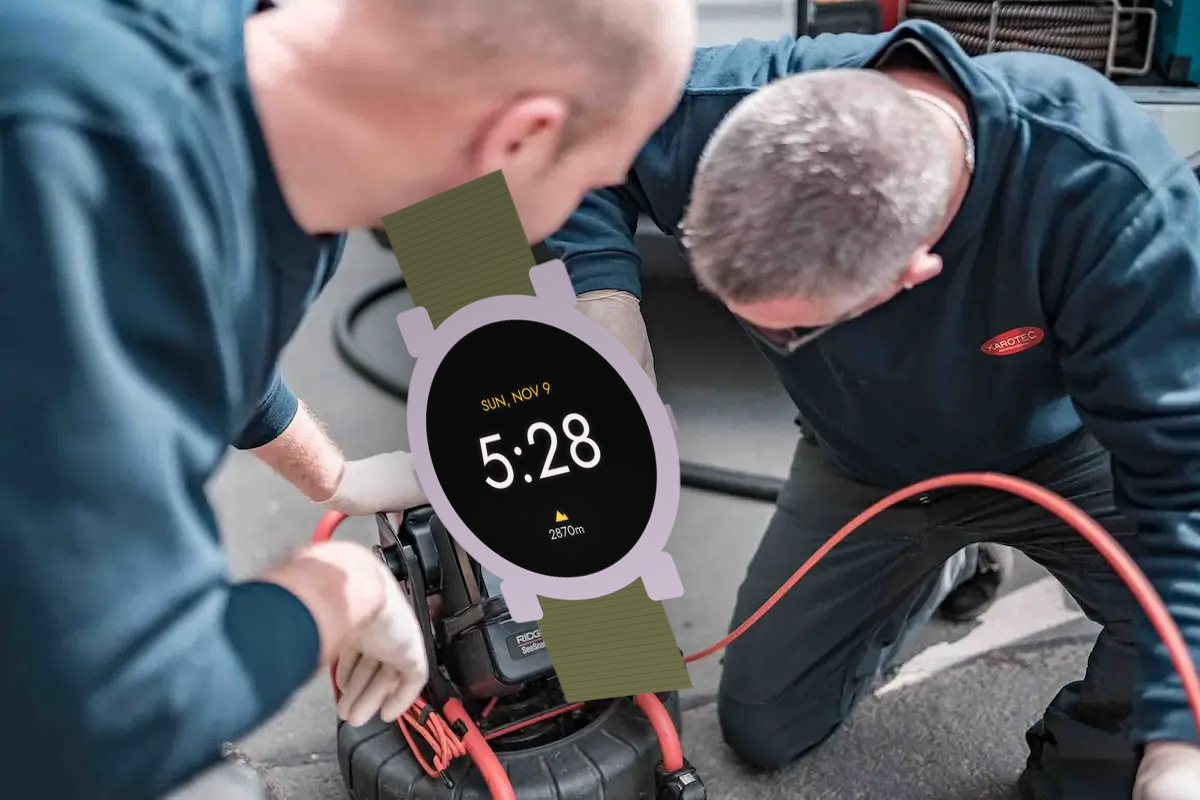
5:28
